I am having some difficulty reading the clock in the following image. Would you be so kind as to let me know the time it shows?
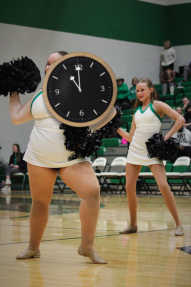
11:00
